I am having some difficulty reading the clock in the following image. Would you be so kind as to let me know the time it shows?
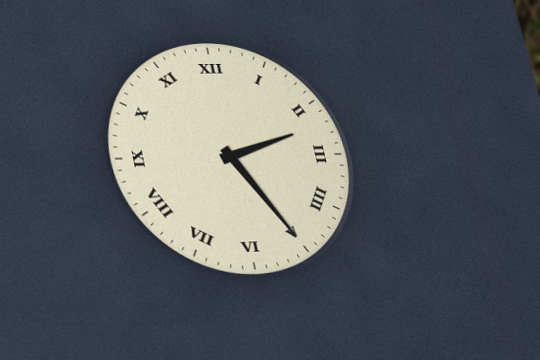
2:25
